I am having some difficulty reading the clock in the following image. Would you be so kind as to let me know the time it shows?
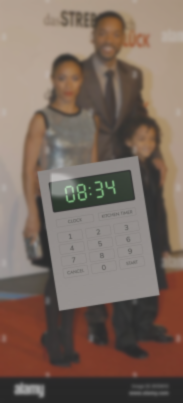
8:34
